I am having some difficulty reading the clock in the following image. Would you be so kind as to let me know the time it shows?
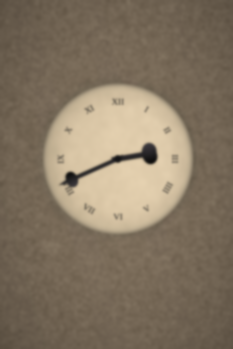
2:41
